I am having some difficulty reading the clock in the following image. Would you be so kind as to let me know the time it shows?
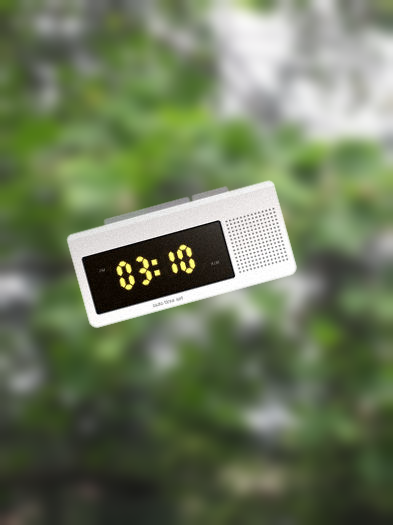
3:10
